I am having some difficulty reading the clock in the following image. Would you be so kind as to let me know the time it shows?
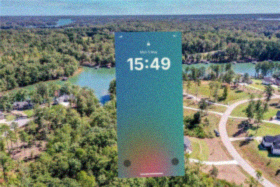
15:49
